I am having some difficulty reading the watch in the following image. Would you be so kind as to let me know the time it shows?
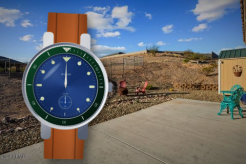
12:00
